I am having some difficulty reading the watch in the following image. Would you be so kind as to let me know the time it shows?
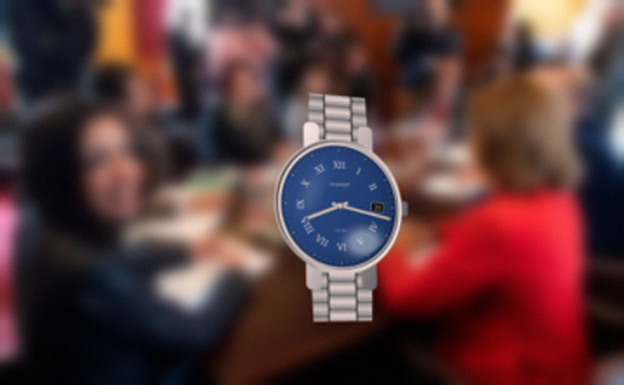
8:17
